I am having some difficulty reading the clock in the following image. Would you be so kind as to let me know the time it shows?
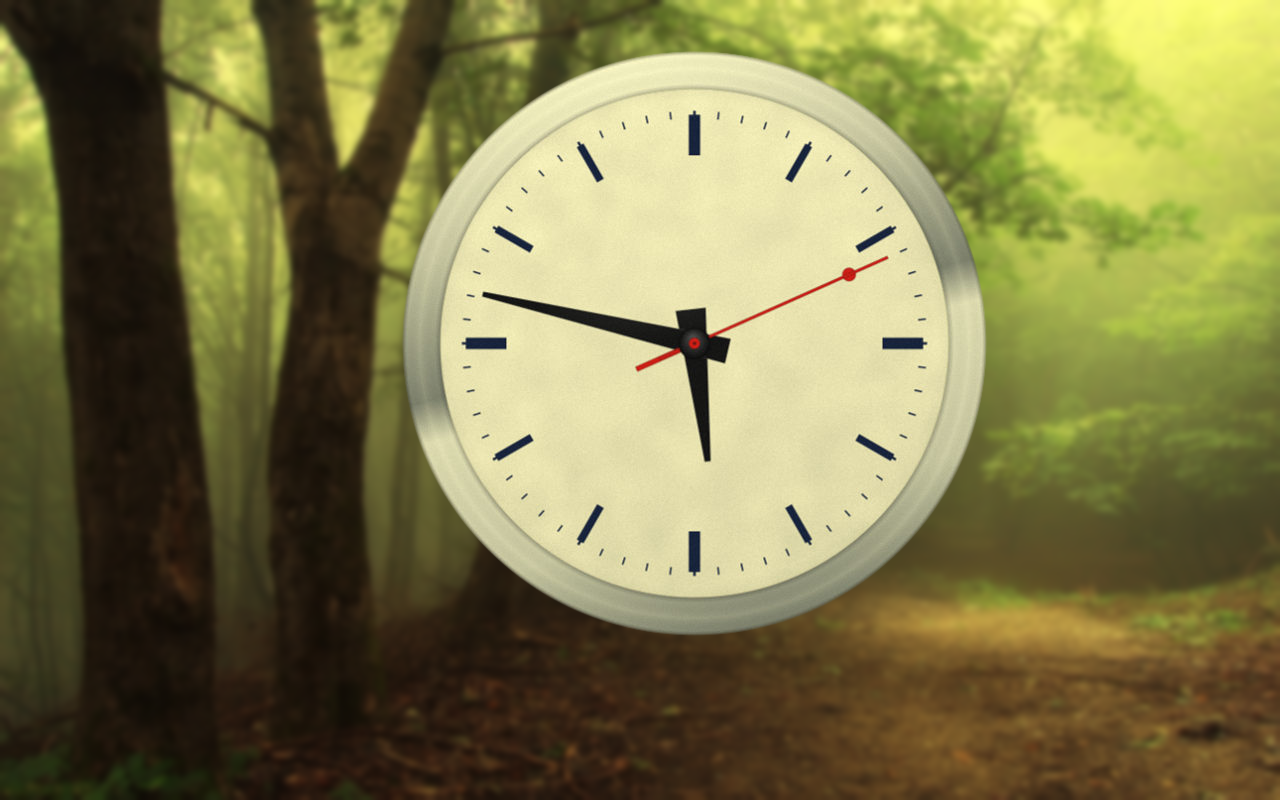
5:47:11
